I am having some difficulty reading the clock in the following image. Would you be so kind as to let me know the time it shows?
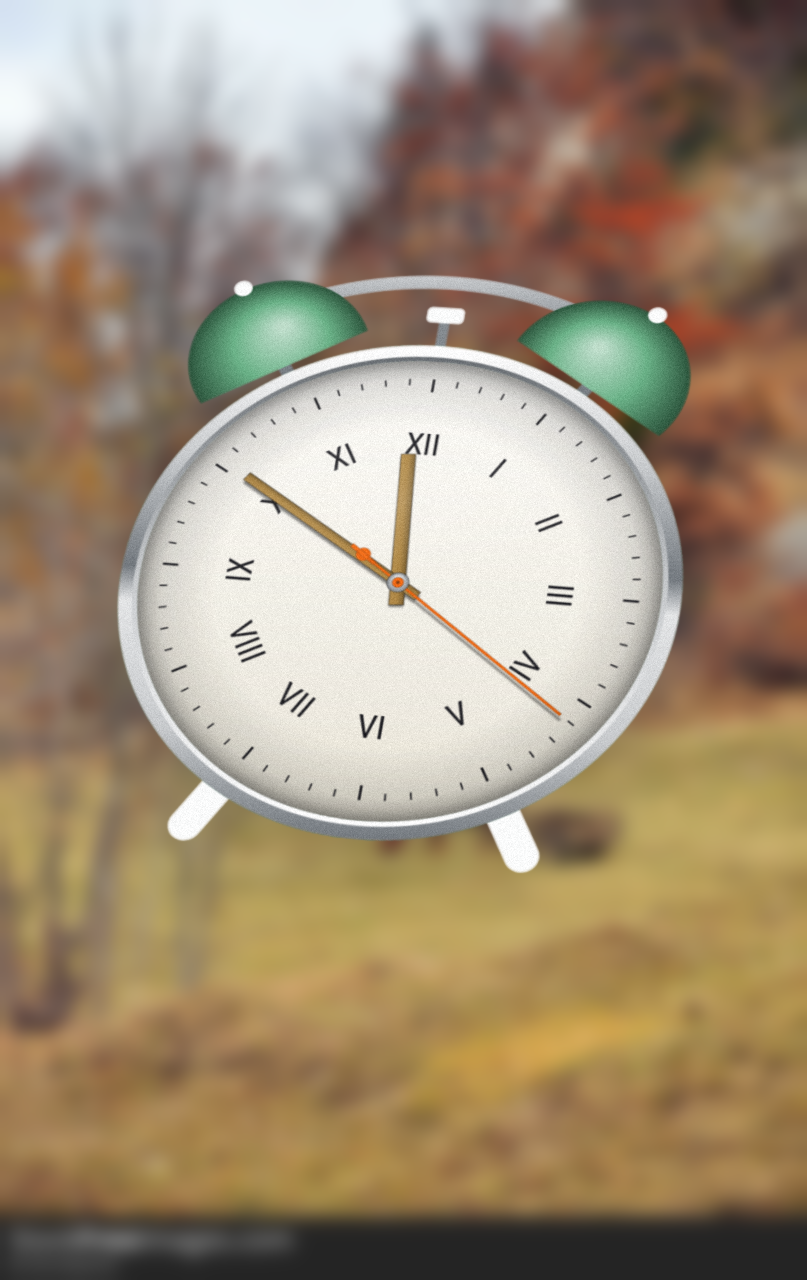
11:50:21
